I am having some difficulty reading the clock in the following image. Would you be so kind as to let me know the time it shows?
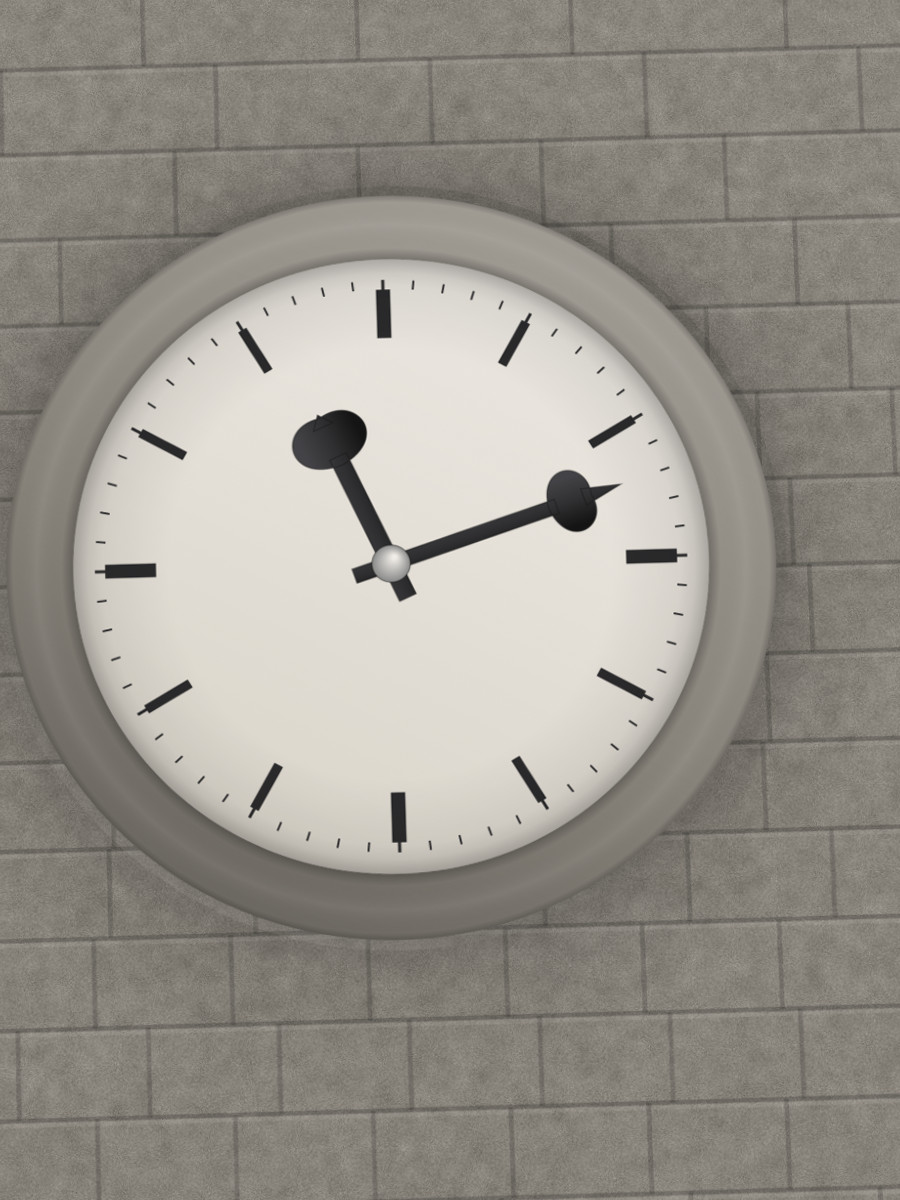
11:12
